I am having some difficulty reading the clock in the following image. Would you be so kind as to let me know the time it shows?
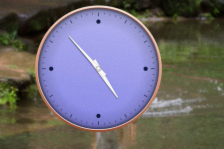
4:53
